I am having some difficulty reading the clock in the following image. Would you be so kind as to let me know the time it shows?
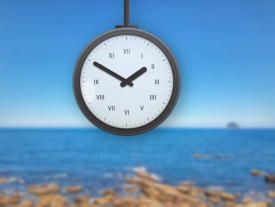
1:50
